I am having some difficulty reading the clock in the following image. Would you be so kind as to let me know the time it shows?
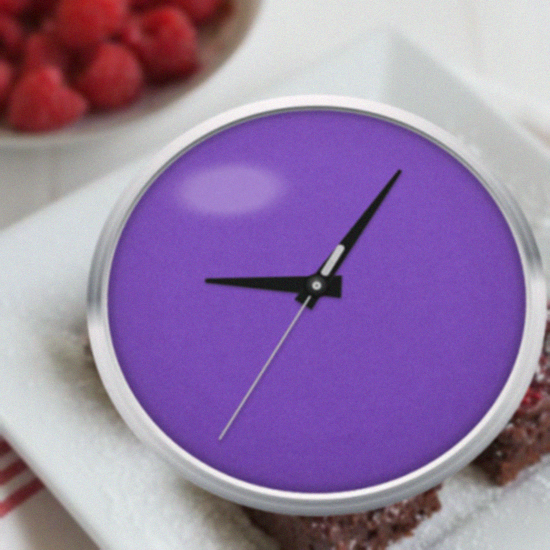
9:05:35
